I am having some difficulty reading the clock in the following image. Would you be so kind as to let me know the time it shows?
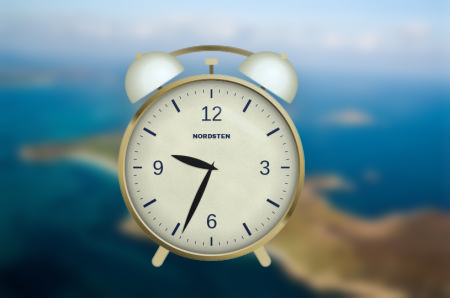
9:34
